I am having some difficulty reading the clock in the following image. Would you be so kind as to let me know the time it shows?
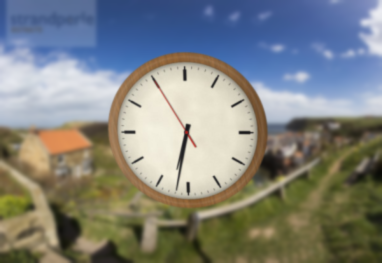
6:31:55
